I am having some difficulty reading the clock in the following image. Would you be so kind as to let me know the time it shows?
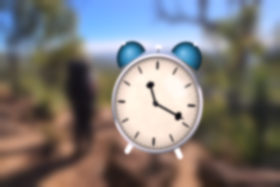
11:19
